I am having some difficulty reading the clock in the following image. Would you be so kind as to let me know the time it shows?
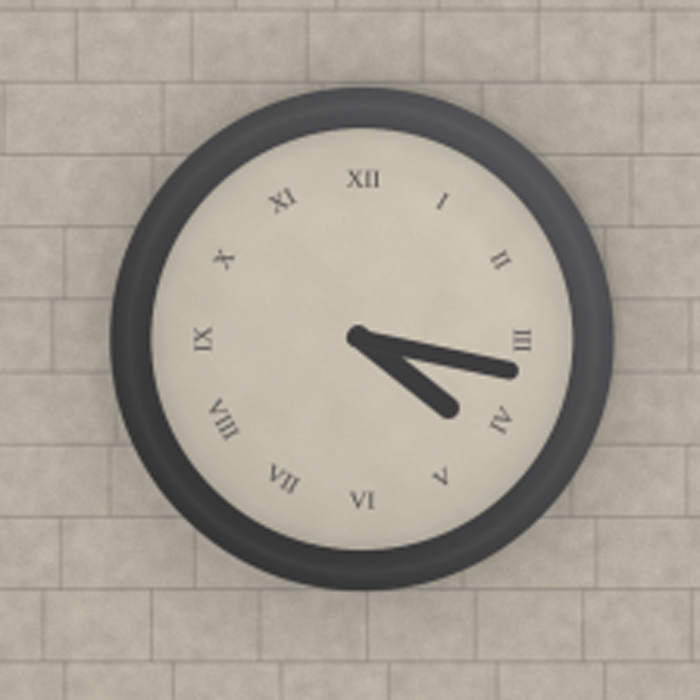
4:17
